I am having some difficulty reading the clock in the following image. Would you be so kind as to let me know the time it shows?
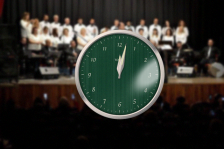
12:02
